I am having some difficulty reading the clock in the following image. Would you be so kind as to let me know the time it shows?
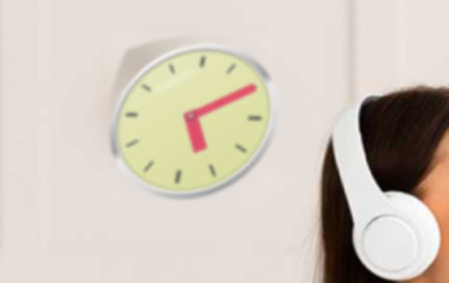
5:10
